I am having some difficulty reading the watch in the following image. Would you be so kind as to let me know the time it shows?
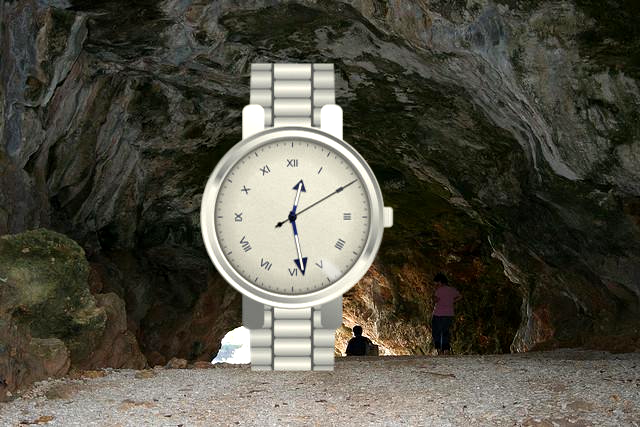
12:28:10
